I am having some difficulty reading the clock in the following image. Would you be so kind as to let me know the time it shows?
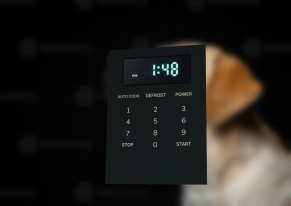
1:48
